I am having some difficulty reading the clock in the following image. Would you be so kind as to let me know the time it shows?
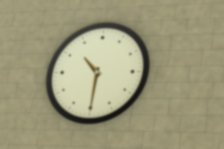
10:30
